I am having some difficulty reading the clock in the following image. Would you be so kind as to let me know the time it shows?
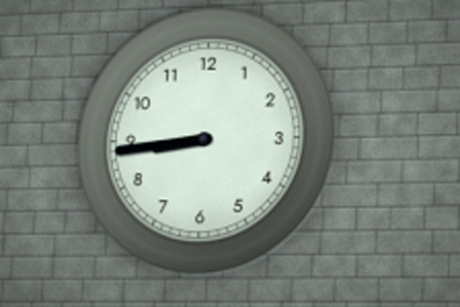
8:44
